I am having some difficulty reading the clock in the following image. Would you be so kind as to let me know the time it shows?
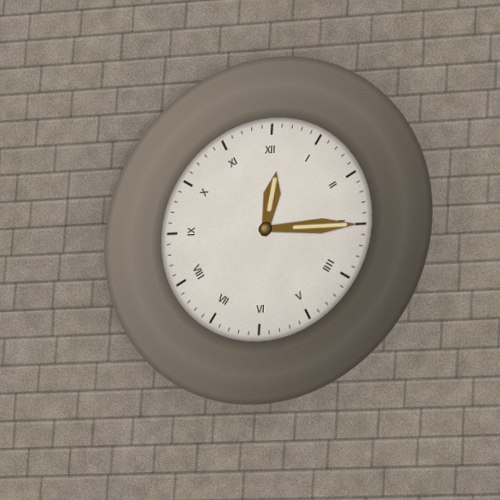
12:15
